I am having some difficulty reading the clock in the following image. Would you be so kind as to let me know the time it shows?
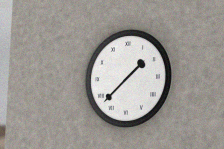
1:38
